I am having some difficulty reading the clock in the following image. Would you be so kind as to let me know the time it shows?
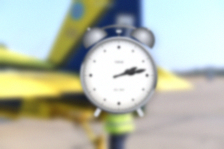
2:13
